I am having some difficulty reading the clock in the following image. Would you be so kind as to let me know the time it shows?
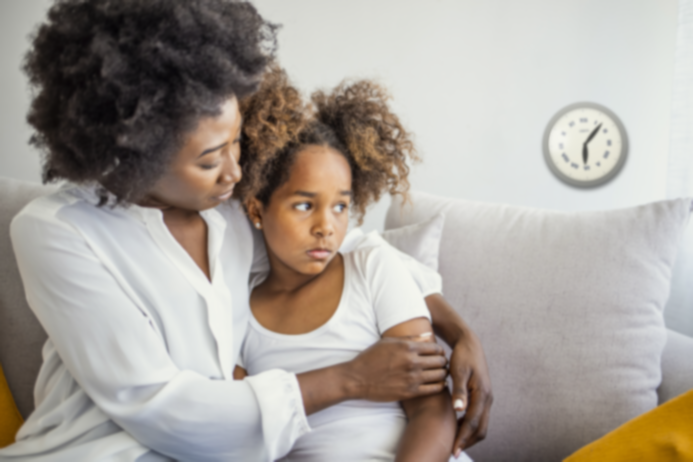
6:07
